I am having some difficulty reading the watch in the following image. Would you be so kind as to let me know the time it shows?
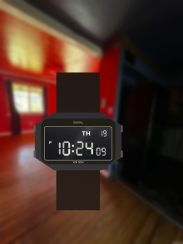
10:24:09
